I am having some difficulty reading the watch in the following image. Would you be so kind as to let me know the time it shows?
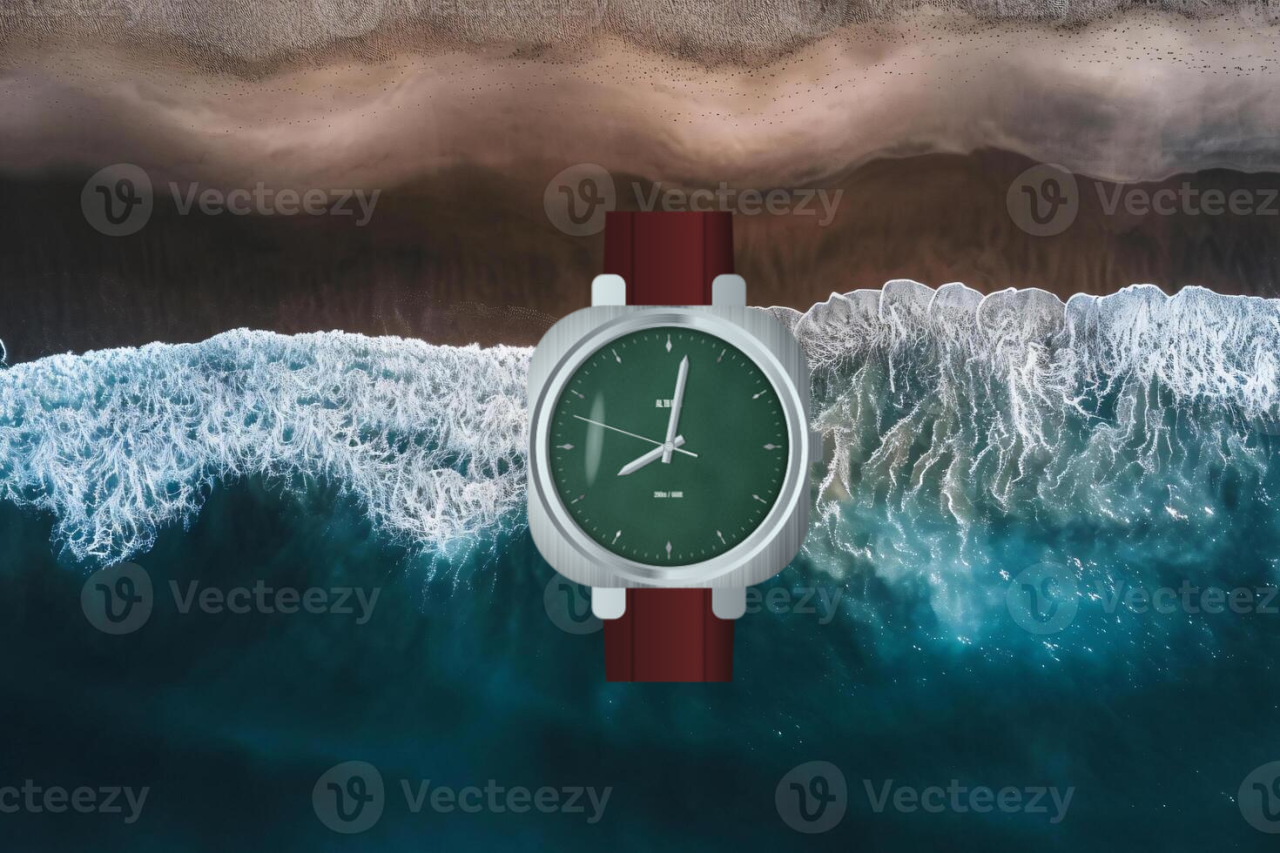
8:01:48
